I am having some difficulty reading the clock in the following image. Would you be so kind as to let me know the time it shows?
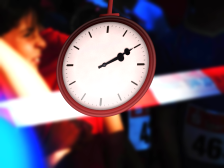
2:10
